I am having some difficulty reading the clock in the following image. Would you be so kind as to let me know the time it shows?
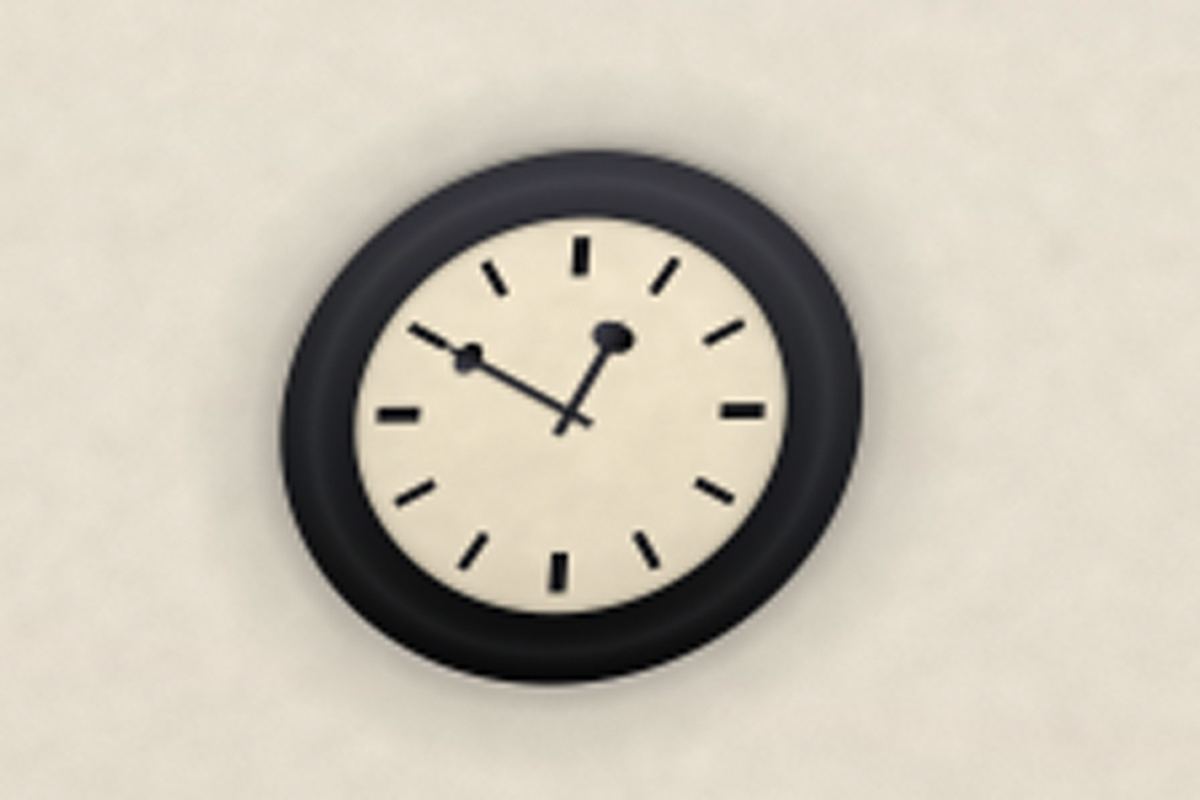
12:50
